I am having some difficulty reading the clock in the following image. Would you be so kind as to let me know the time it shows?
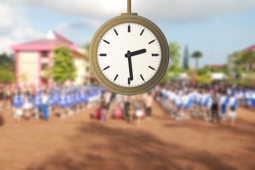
2:29
